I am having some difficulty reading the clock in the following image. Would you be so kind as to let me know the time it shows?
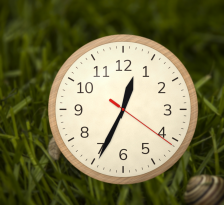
12:34:21
